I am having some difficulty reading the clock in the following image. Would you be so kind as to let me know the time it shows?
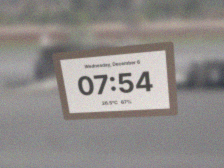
7:54
